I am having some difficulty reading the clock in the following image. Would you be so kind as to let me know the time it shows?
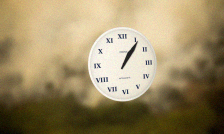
1:06
